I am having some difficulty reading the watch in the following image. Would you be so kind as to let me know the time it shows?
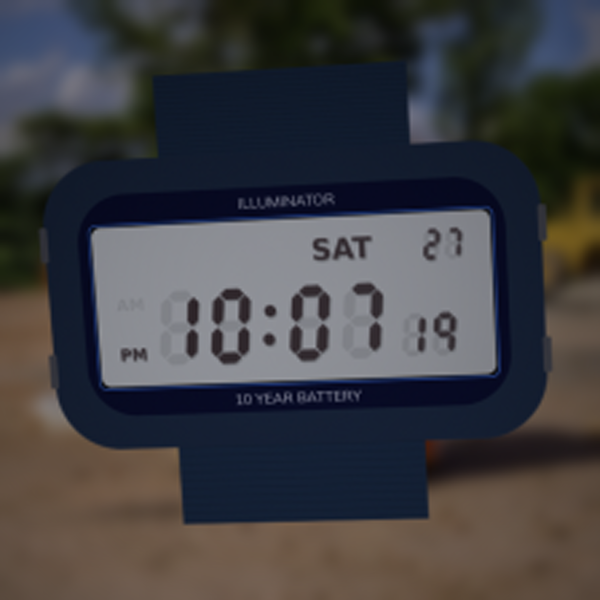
10:07:19
